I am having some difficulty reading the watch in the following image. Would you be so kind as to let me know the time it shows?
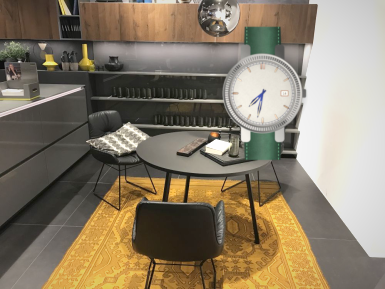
7:32
